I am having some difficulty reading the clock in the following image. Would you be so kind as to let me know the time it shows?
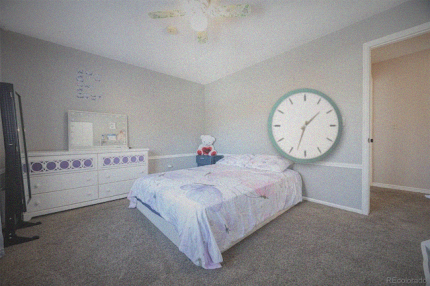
1:33
